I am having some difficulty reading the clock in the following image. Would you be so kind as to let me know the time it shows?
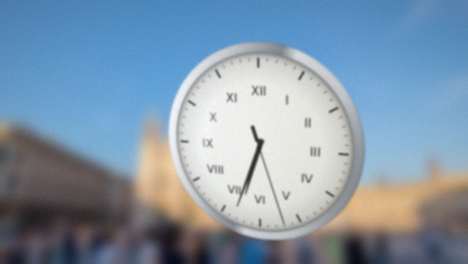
6:33:27
